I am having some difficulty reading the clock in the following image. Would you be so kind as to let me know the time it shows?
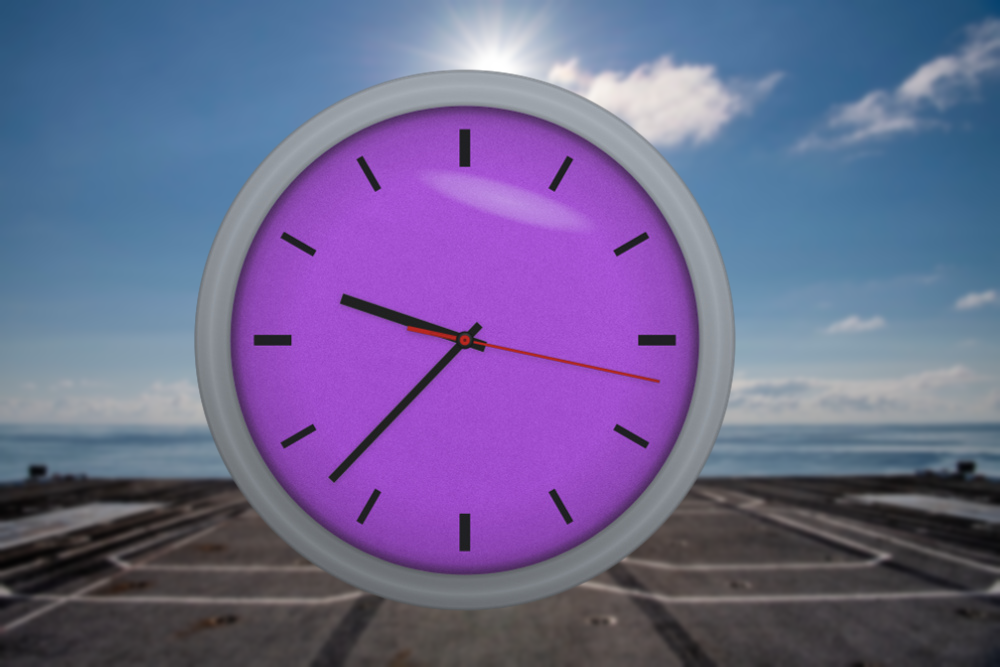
9:37:17
